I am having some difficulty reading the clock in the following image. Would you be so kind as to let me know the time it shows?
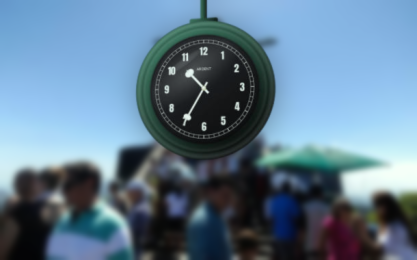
10:35
